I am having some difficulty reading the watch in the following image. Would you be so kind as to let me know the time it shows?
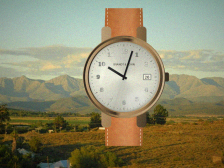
10:03
